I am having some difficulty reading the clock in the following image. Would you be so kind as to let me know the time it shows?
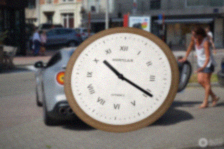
10:20
